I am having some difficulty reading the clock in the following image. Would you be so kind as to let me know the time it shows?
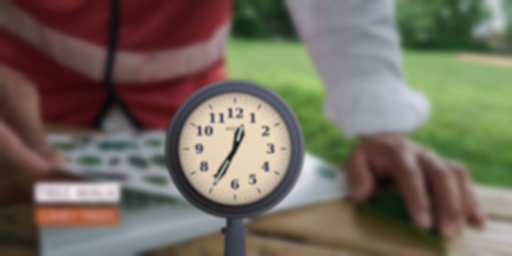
12:35
